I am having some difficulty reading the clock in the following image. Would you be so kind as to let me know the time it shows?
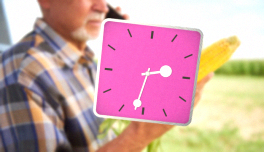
2:32
